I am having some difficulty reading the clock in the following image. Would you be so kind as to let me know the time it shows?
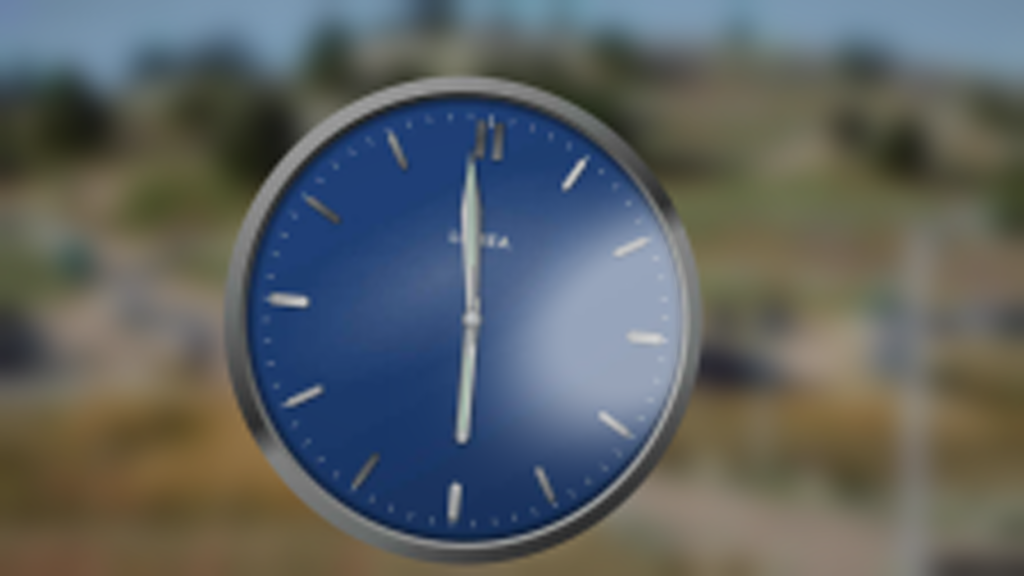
5:59
